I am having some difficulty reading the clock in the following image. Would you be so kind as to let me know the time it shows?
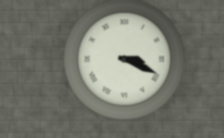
3:19
